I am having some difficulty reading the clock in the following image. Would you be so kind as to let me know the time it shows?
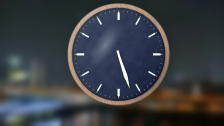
5:27
